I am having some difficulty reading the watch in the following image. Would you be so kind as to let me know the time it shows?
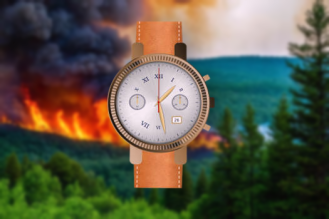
1:28
